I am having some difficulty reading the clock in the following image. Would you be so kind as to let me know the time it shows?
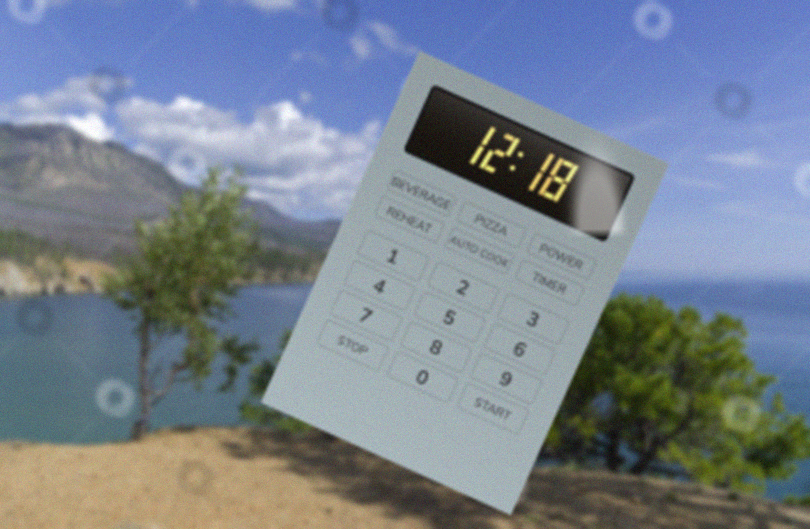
12:18
